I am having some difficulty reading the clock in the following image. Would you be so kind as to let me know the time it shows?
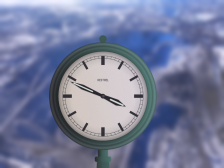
3:49
